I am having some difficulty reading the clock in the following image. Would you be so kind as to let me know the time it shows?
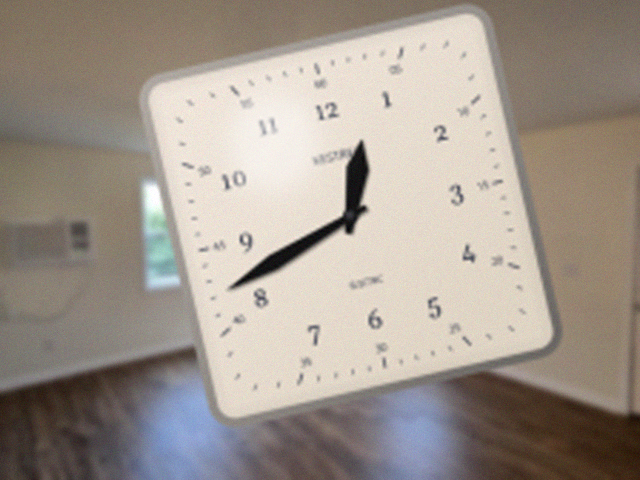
12:42
